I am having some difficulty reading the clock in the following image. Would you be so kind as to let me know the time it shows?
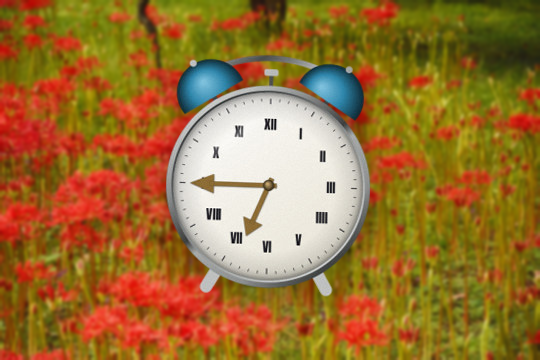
6:45
